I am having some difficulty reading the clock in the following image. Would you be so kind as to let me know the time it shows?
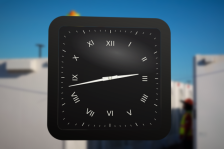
2:43
